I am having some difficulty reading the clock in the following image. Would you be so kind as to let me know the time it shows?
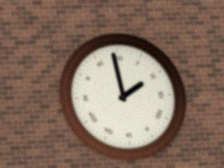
1:59
